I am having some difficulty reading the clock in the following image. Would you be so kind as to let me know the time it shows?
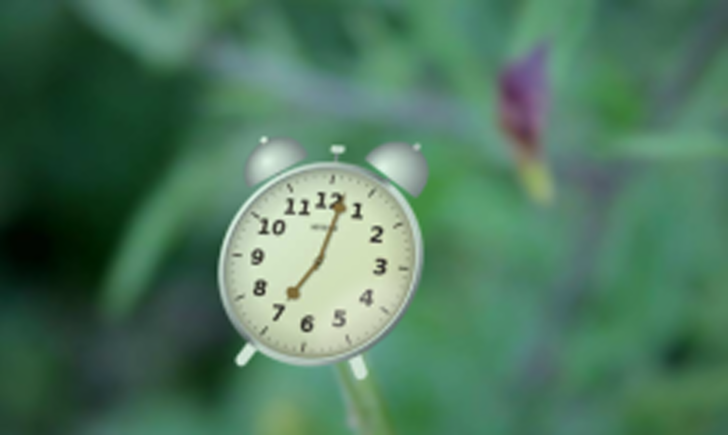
7:02
